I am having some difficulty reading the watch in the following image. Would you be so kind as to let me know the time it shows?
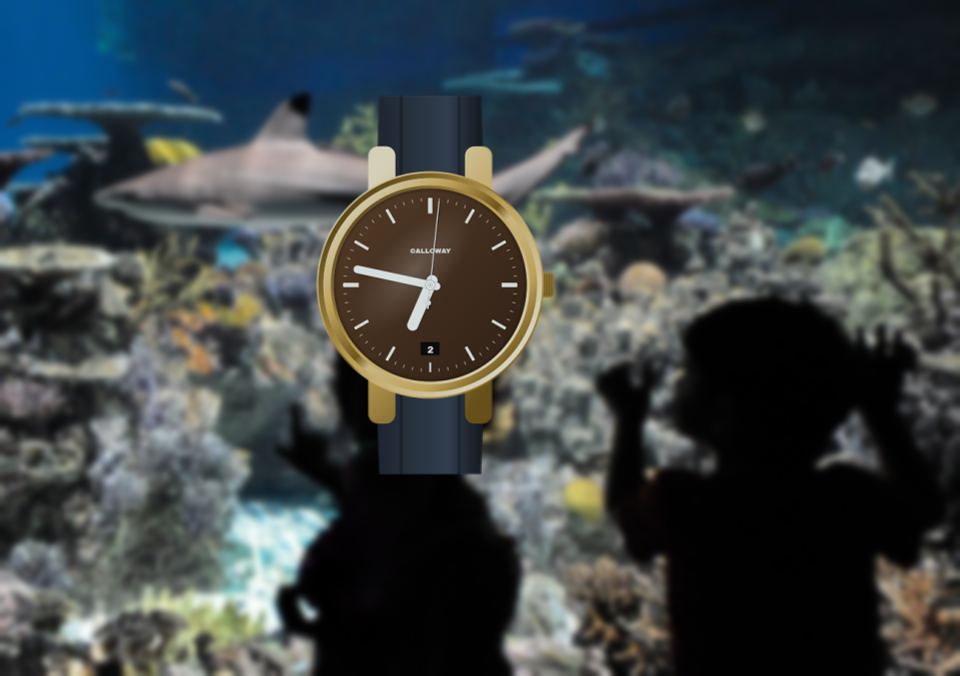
6:47:01
